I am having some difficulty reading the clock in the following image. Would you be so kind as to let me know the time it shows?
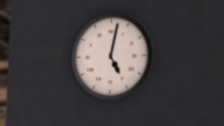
5:02
